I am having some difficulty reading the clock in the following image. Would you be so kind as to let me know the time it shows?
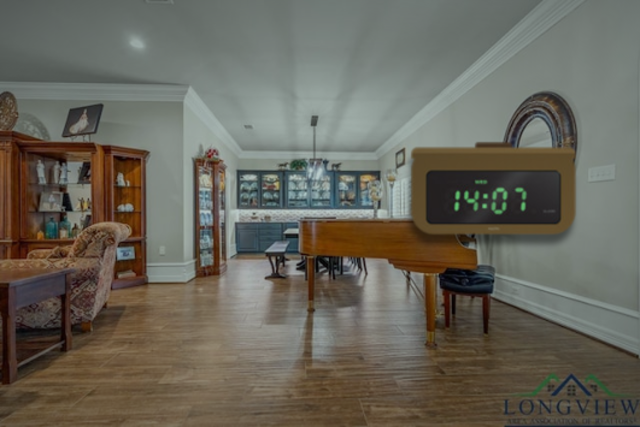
14:07
